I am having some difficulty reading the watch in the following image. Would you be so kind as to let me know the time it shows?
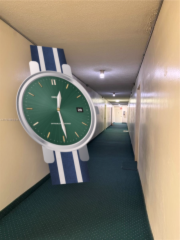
12:29
